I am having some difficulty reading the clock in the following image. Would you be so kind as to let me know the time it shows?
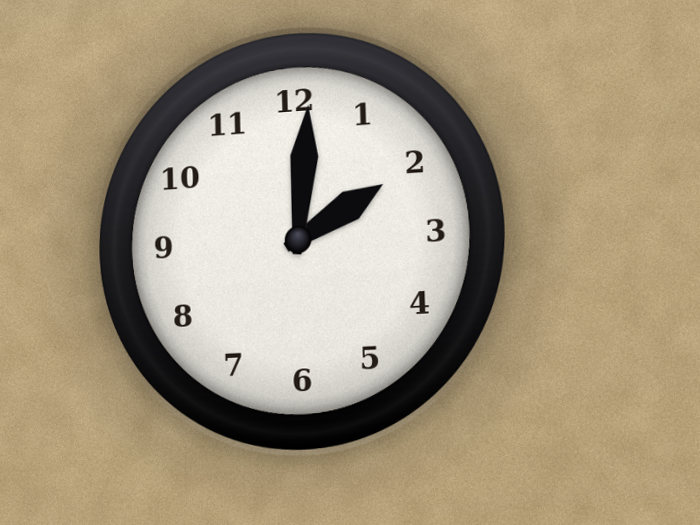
2:01
